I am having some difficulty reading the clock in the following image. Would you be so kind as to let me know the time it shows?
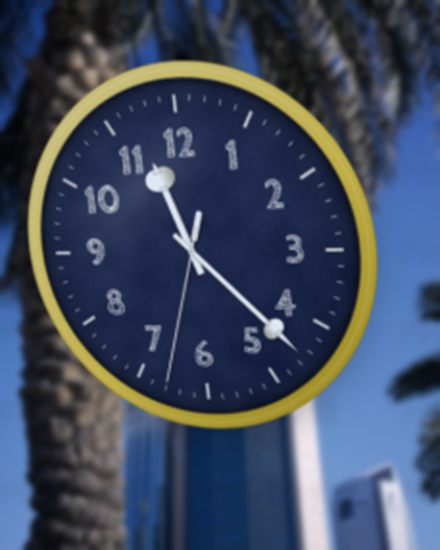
11:22:33
